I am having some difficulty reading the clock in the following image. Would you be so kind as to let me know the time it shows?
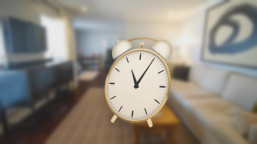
11:05
